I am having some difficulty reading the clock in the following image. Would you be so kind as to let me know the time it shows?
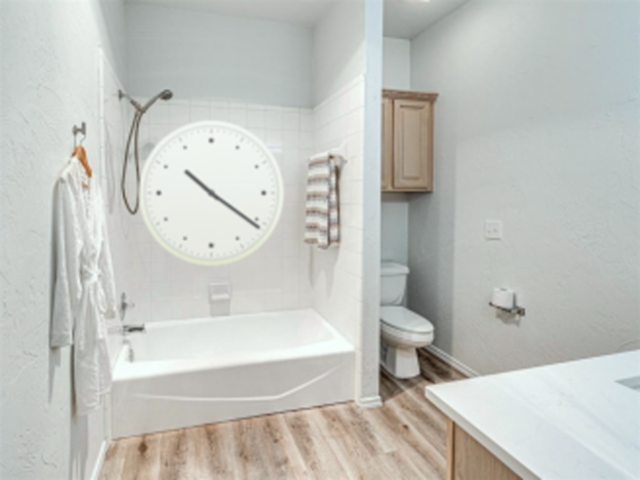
10:21
